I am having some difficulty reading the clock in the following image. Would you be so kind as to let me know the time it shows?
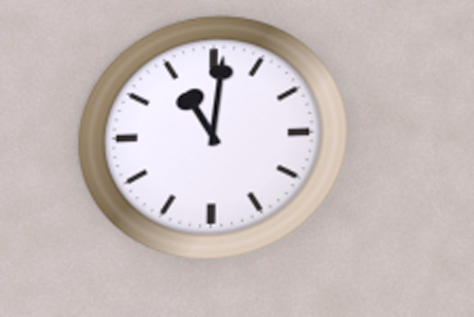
11:01
